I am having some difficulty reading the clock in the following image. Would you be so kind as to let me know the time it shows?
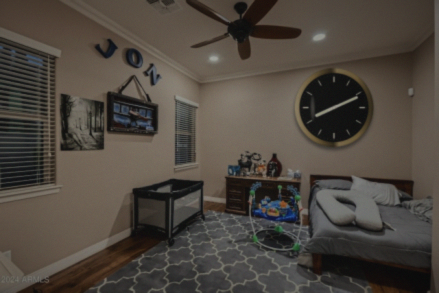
8:11
